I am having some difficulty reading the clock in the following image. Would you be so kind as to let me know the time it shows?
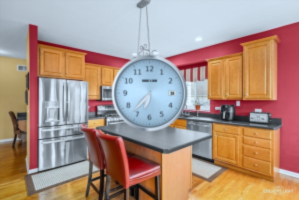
6:37
